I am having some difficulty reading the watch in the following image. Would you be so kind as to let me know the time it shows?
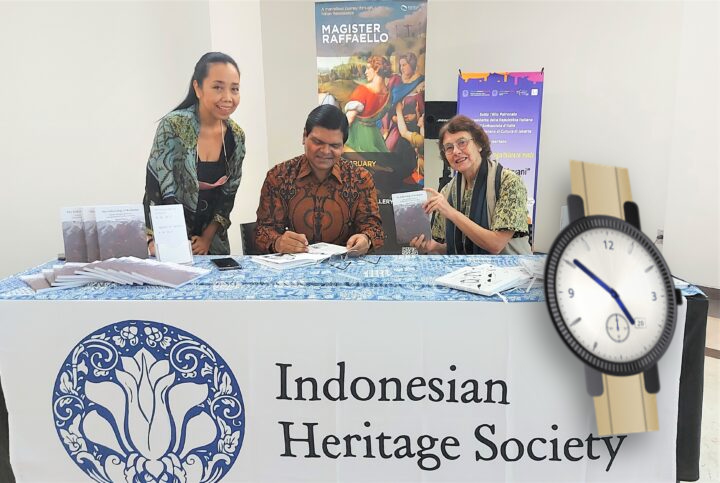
4:51
